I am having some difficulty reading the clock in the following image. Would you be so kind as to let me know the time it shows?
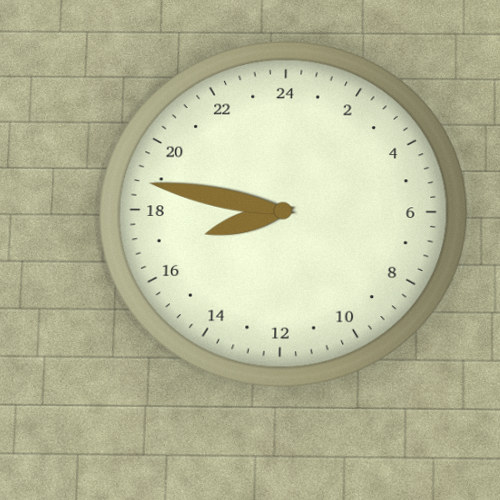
16:47
